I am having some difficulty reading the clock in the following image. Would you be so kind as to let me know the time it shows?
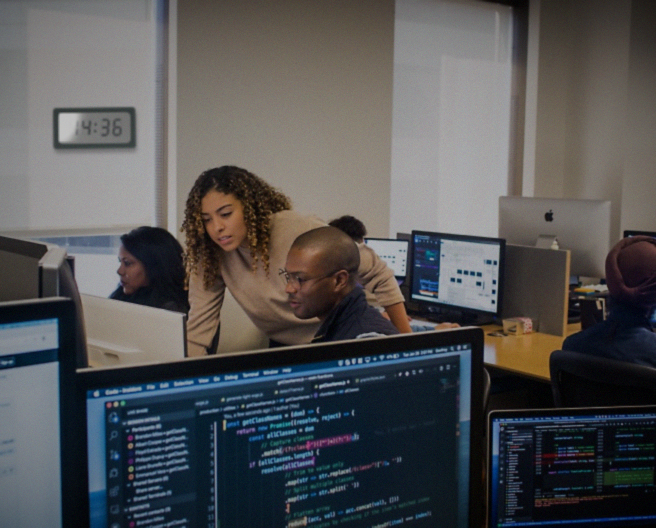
14:36
